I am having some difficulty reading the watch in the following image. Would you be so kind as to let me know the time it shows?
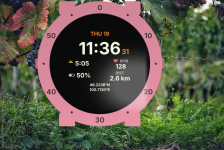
11:36:31
